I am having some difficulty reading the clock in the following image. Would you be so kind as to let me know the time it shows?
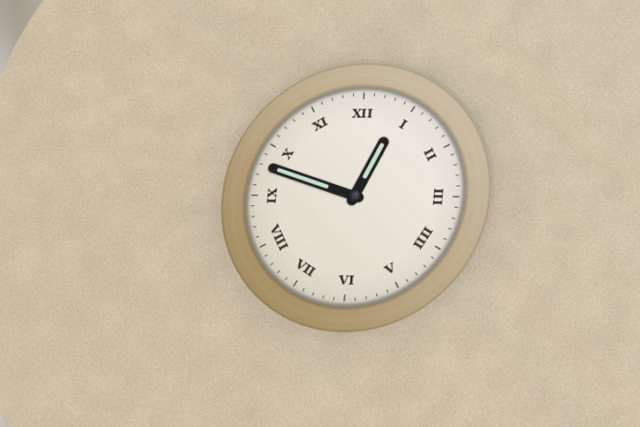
12:48
